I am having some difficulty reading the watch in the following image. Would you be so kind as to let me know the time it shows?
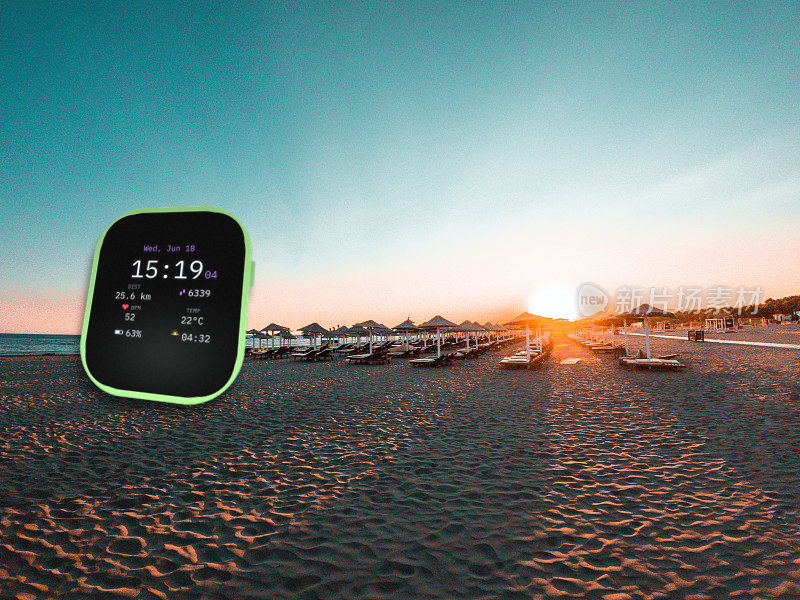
15:19:04
